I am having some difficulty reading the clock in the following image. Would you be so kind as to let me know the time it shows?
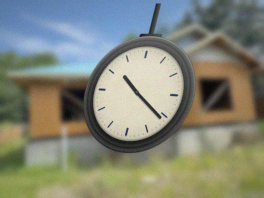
10:21
